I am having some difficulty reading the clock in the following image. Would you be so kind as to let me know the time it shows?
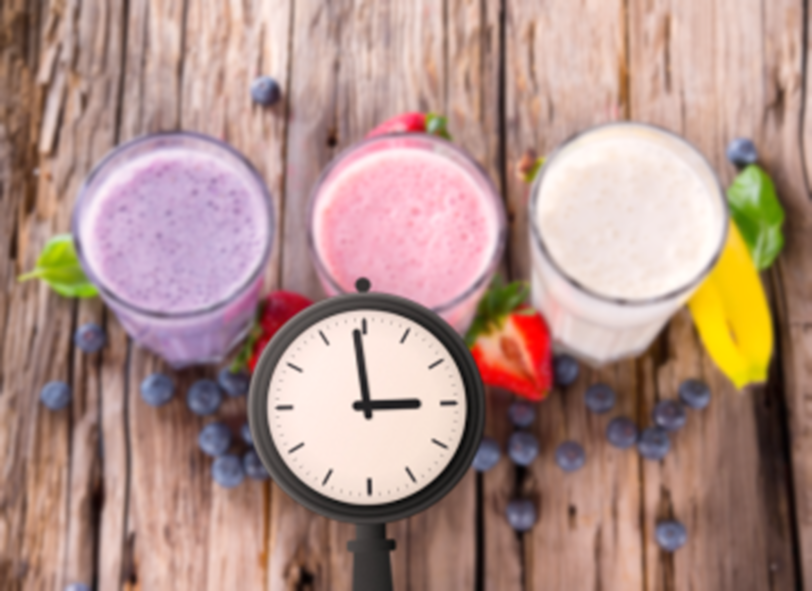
2:59
